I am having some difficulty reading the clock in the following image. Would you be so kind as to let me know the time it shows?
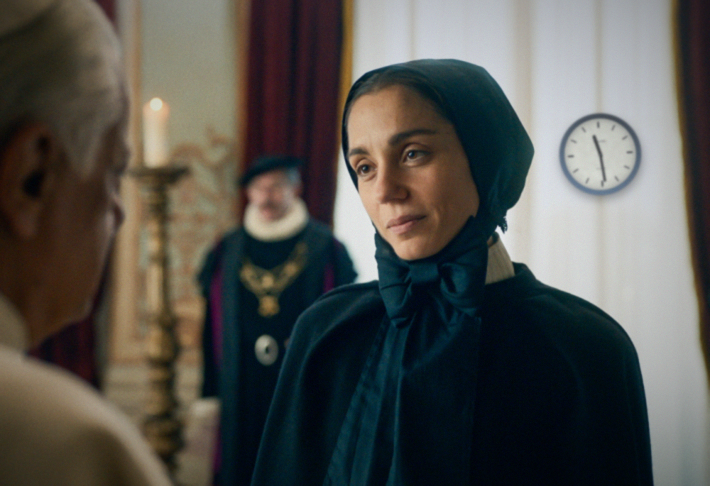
11:29
